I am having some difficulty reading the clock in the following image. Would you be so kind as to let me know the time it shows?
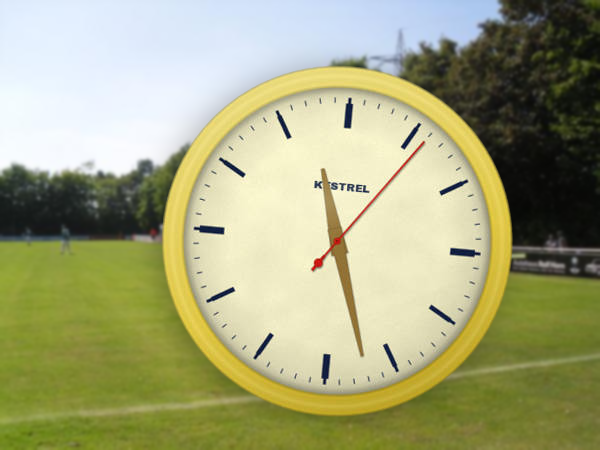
11:27:06
